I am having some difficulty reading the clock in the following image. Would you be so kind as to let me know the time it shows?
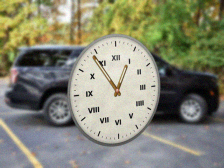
12:54
